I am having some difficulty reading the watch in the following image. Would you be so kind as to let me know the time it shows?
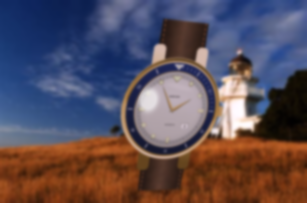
1:55
